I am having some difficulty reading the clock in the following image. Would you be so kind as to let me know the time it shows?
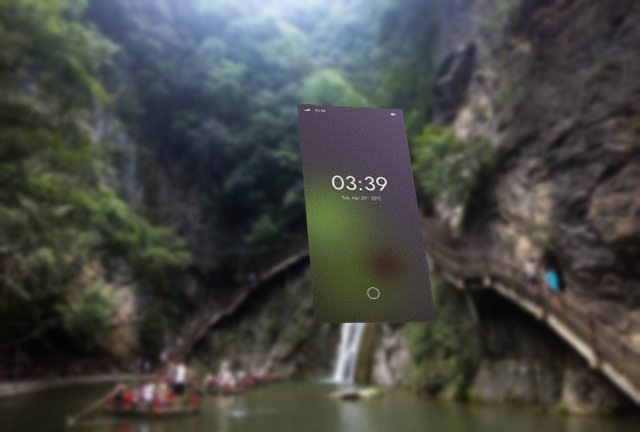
3:39
